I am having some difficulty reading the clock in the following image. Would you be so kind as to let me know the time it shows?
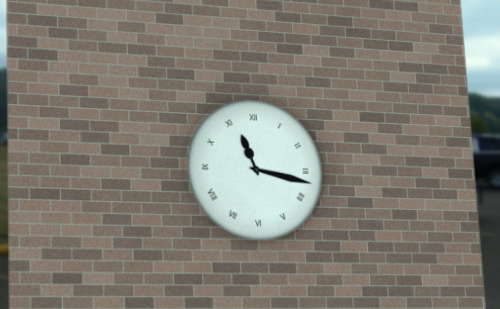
11:17
